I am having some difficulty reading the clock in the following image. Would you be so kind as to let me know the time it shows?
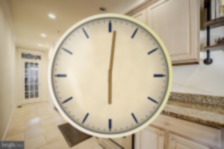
6:01
